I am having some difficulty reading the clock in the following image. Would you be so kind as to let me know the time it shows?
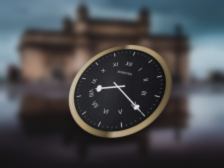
8:20
